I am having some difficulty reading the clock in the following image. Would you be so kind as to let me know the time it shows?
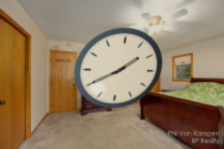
1:40
